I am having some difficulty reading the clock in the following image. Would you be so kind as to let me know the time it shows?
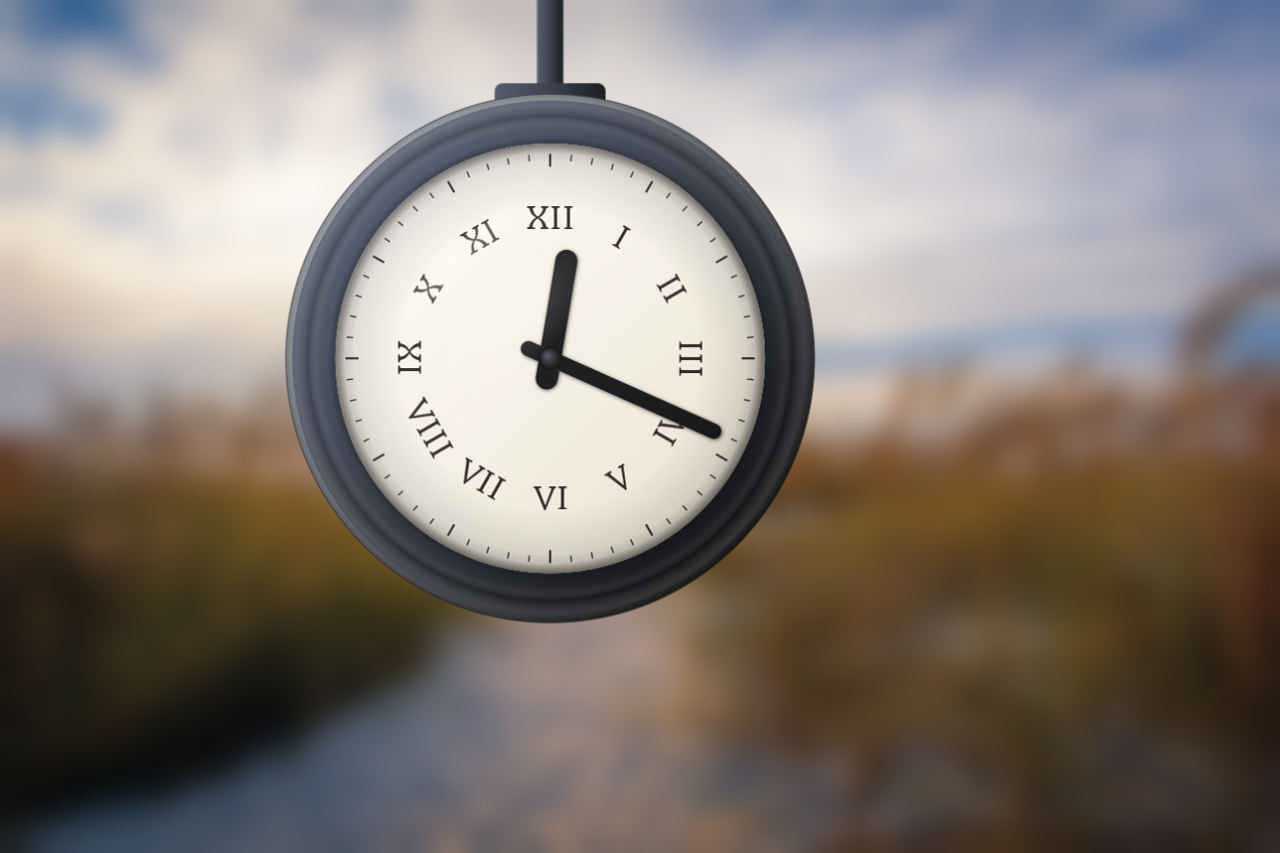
12:19
